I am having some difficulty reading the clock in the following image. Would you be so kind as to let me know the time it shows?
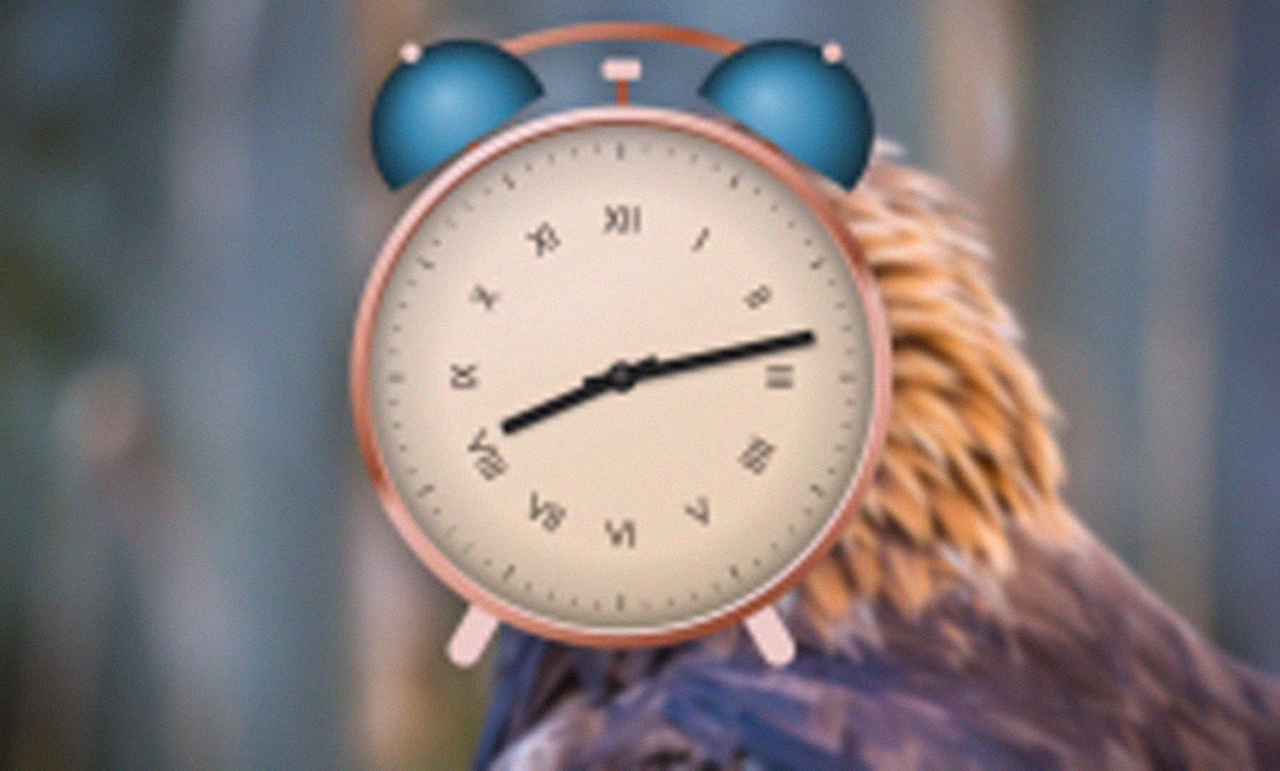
8:13
